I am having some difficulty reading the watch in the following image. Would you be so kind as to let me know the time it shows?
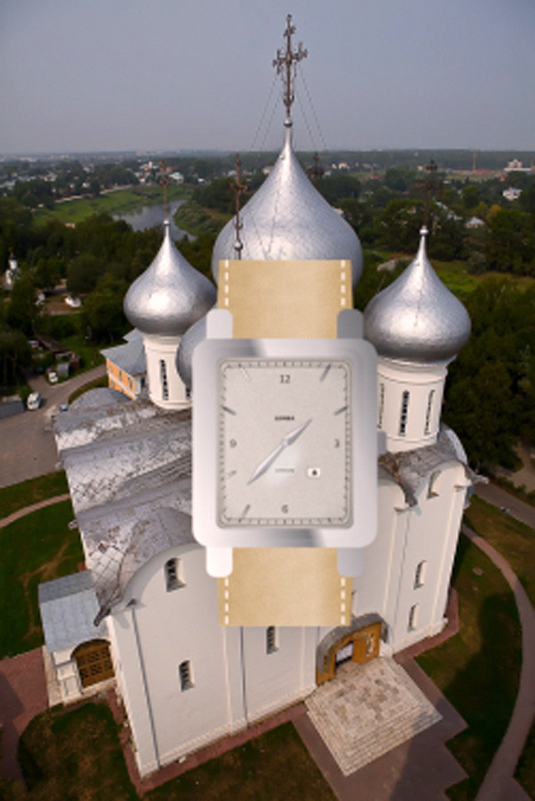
1:37
